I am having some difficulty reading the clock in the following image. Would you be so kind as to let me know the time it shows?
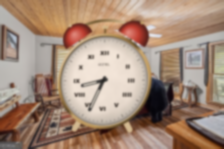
8:34
